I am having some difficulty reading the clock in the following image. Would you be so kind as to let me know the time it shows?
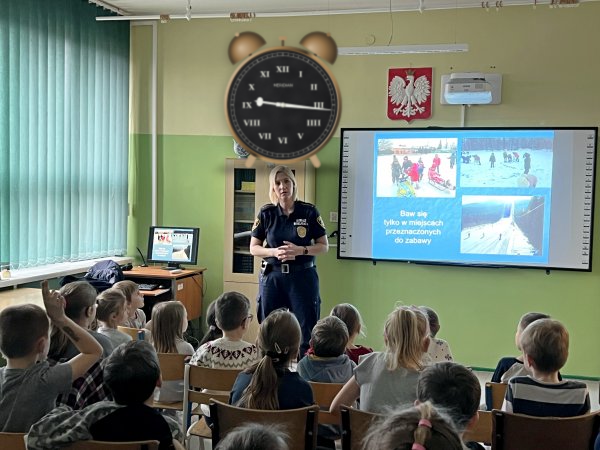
9:16
